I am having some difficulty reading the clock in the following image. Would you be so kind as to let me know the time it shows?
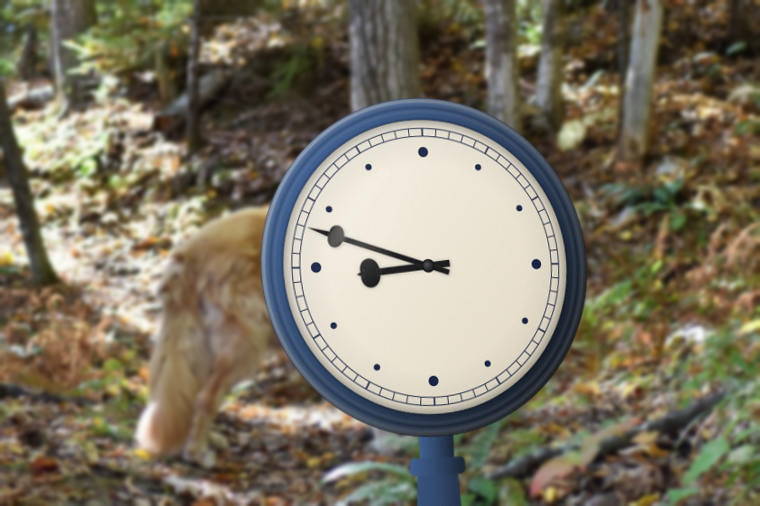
8:48
